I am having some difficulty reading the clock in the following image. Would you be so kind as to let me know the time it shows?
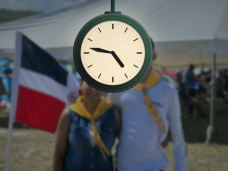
4:47
